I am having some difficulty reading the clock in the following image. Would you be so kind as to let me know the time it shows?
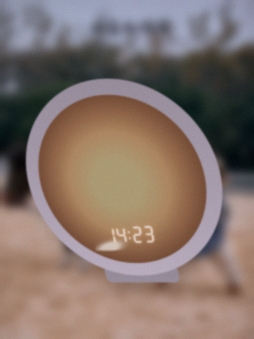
14:23
